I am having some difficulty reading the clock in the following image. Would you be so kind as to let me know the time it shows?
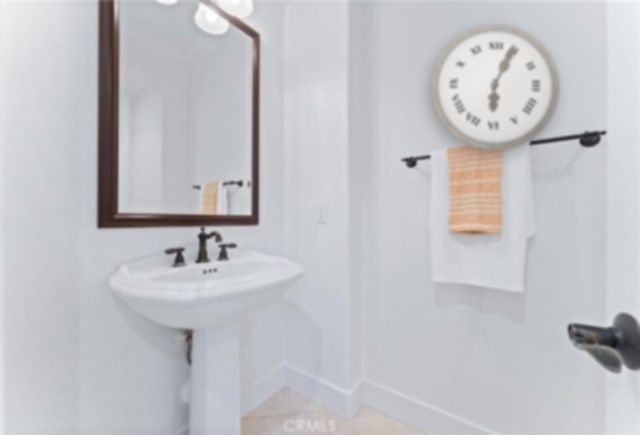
6:04
